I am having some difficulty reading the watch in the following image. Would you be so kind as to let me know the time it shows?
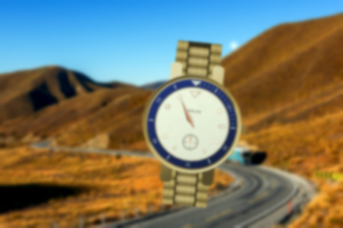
10:55
